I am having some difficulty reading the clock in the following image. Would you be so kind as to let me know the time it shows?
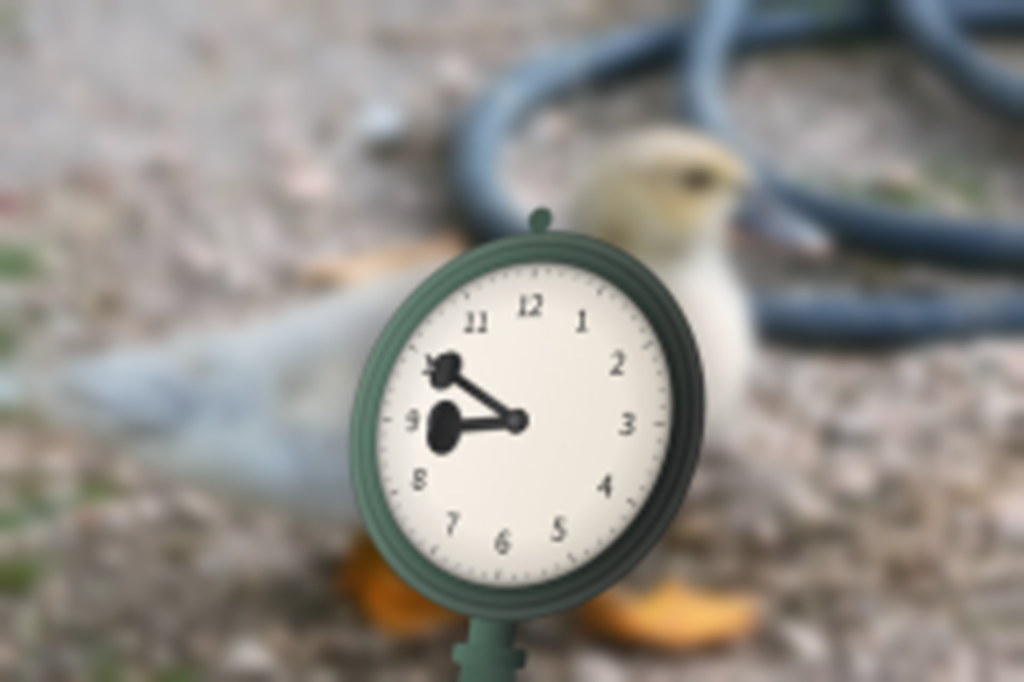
8:50
